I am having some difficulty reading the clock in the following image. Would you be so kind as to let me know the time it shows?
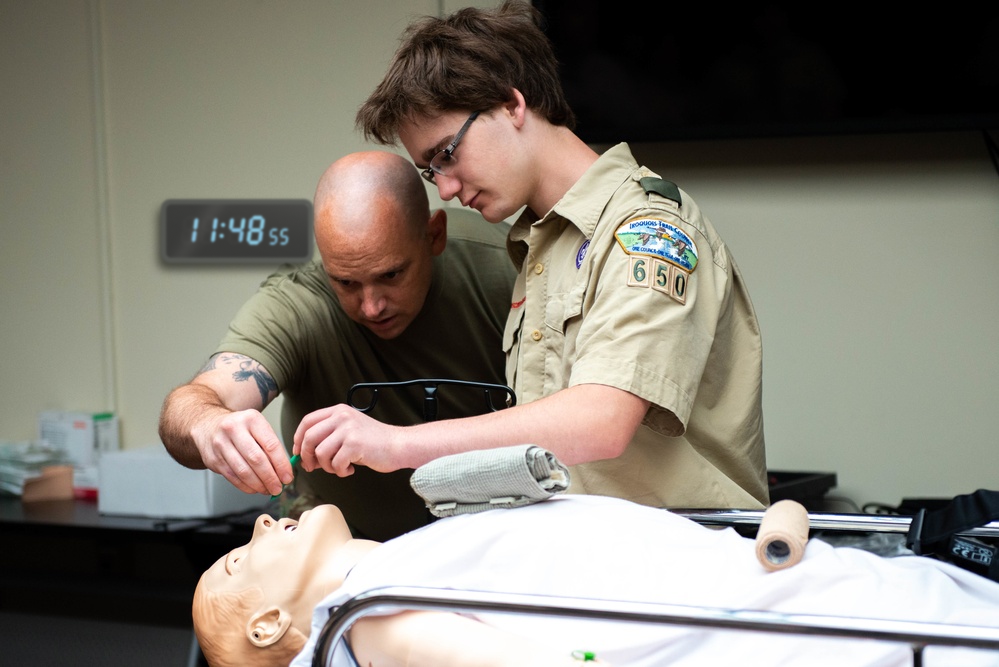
11:48:55
